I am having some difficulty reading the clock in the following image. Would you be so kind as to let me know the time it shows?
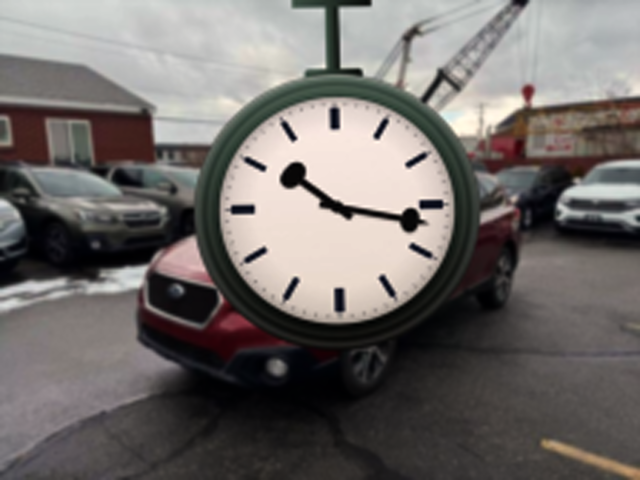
10:17
